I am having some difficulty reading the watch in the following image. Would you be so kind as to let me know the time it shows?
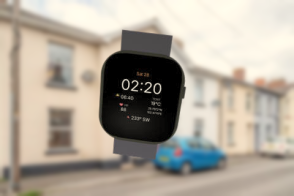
2:20
